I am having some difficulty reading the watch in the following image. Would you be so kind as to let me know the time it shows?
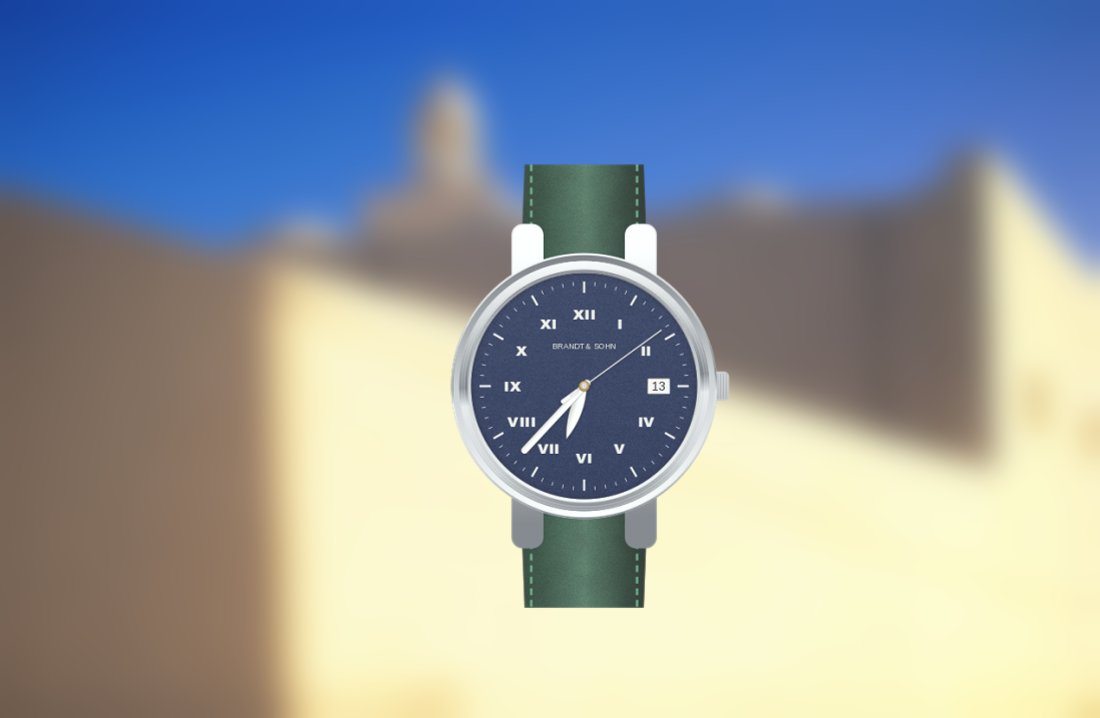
6:37:09
